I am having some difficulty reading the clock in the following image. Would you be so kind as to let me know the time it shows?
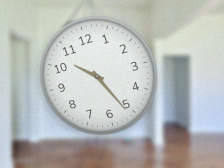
10:26
